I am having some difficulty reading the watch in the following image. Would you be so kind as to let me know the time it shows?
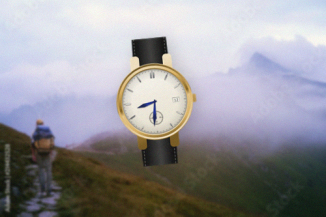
8:31
